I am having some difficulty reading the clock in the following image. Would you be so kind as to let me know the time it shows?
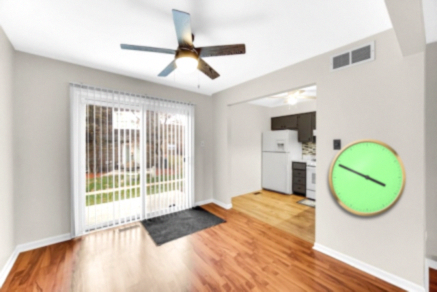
3:49
